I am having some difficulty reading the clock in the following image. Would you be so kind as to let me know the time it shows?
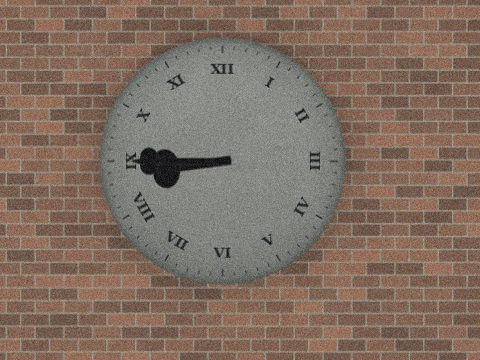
8:45
